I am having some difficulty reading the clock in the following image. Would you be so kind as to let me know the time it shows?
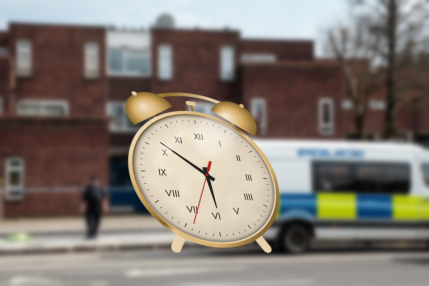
5:51:34
